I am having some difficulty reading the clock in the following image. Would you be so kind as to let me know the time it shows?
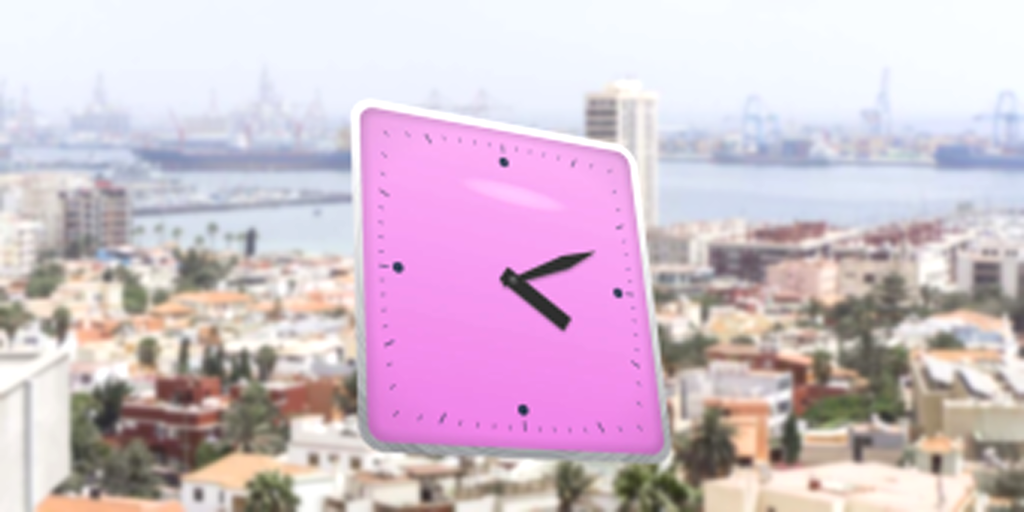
4:11
